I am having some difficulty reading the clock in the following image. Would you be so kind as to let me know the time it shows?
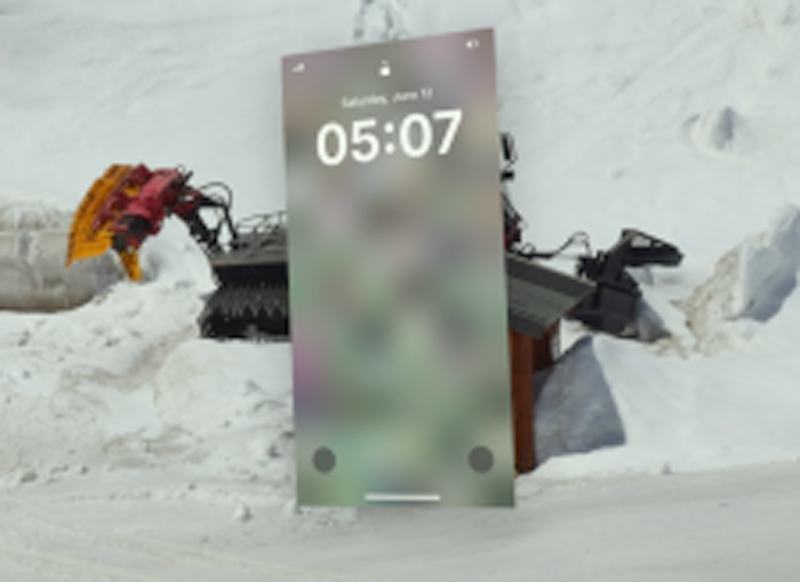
5:07
